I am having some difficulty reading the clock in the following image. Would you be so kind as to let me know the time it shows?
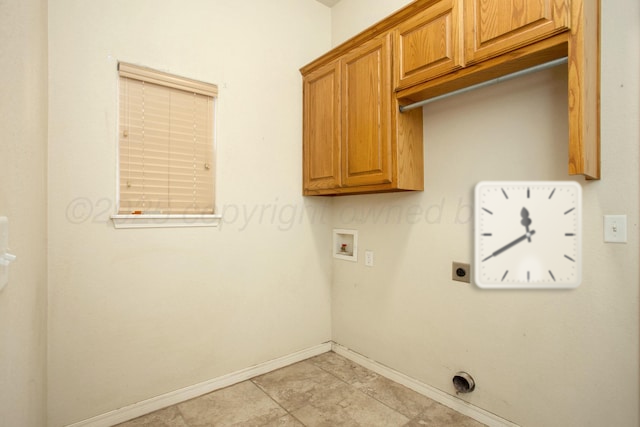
11:40
